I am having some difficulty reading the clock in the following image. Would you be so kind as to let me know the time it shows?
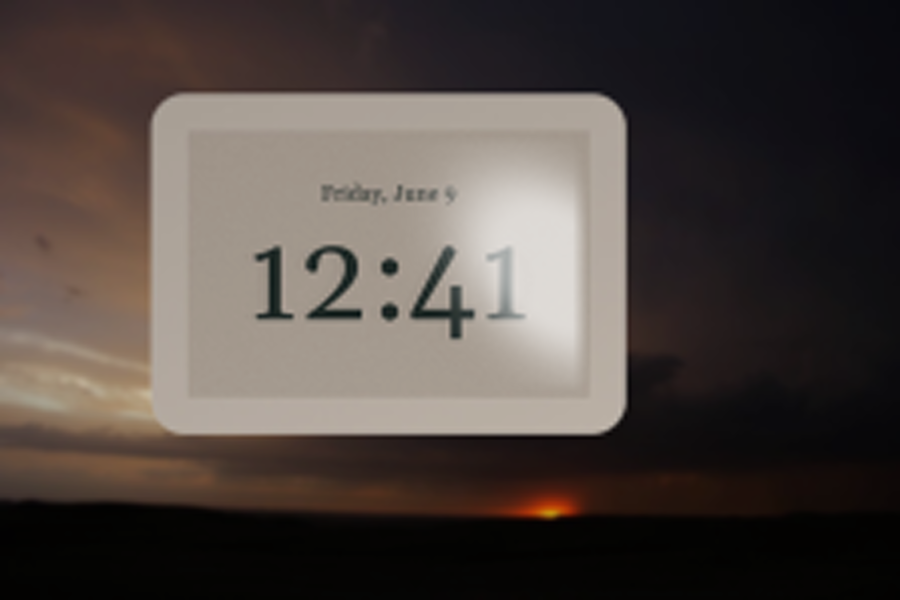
12:41
